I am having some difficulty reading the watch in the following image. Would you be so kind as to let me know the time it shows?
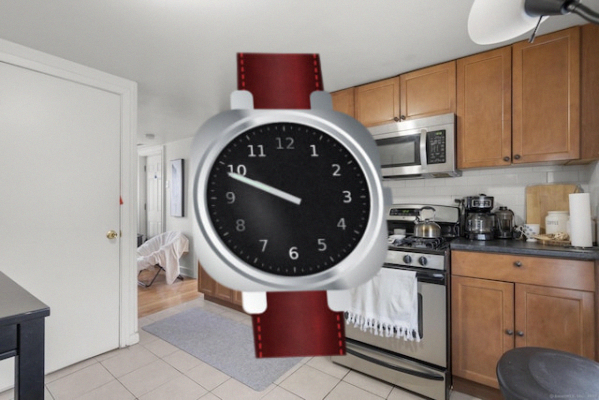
9:49
